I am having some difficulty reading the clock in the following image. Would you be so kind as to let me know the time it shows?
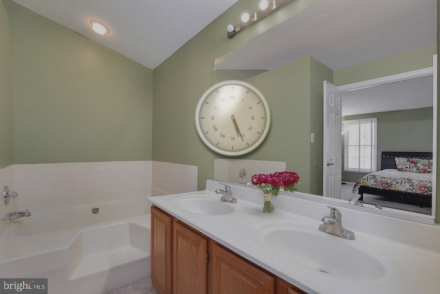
5:26
